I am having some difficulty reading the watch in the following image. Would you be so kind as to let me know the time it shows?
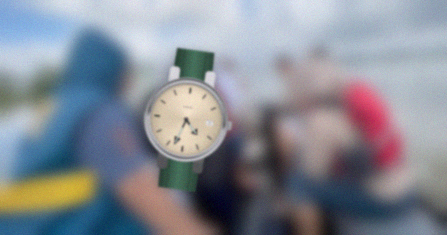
4:33
